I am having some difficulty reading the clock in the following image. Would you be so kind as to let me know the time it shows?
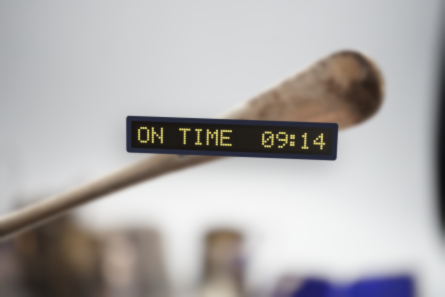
9:14
